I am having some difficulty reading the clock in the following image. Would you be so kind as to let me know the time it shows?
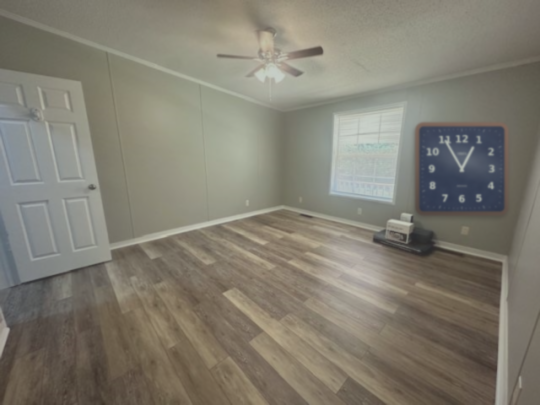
12:55
